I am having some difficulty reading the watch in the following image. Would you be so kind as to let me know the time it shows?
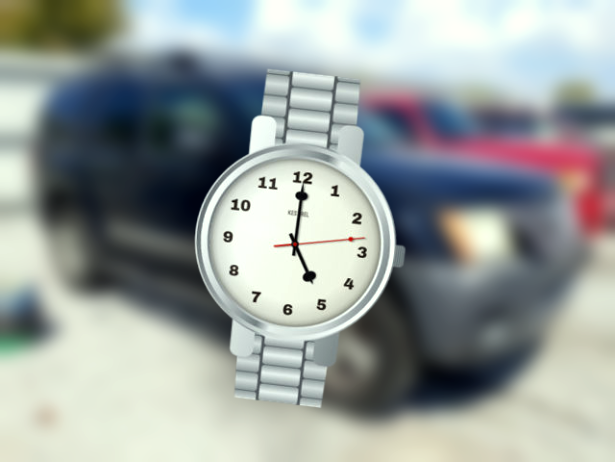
5:00:13
